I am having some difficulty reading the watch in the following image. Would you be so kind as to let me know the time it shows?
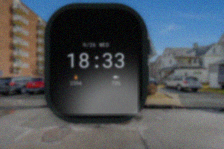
18:33
